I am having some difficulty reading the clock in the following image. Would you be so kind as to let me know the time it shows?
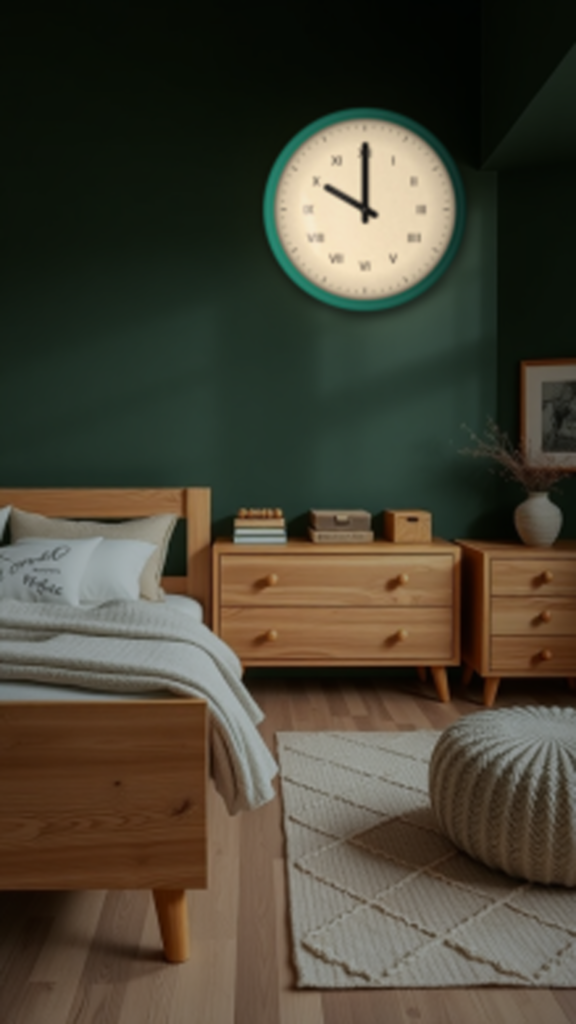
10:00
